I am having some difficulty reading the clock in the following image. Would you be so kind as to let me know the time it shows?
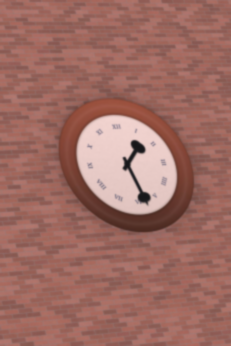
1:28
